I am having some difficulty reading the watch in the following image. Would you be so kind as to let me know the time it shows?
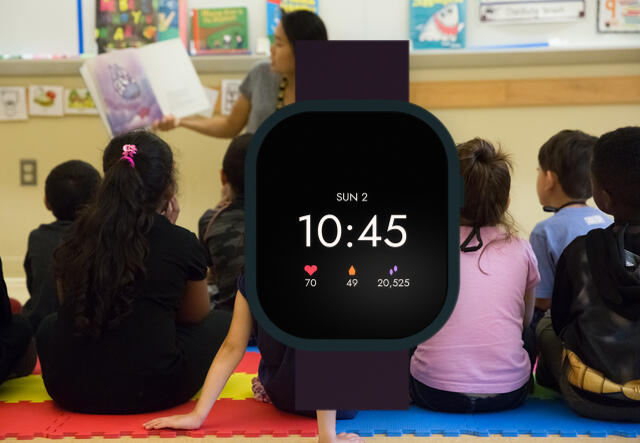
10:45
